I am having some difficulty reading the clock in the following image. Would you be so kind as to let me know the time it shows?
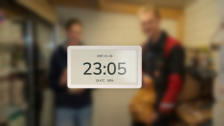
23:05
